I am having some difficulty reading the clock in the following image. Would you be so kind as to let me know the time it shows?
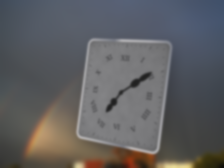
7:09
